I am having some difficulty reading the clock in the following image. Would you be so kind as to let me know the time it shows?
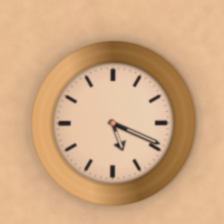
5:19
